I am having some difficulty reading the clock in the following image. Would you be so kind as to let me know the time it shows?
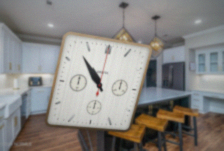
10:53
